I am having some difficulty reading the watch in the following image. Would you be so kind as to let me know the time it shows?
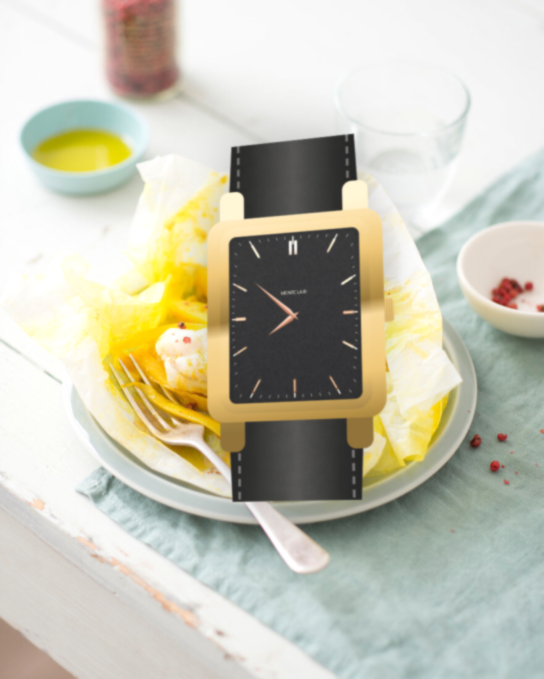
7:52
